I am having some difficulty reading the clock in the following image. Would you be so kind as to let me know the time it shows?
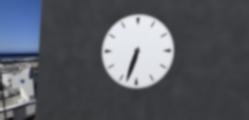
6:33
